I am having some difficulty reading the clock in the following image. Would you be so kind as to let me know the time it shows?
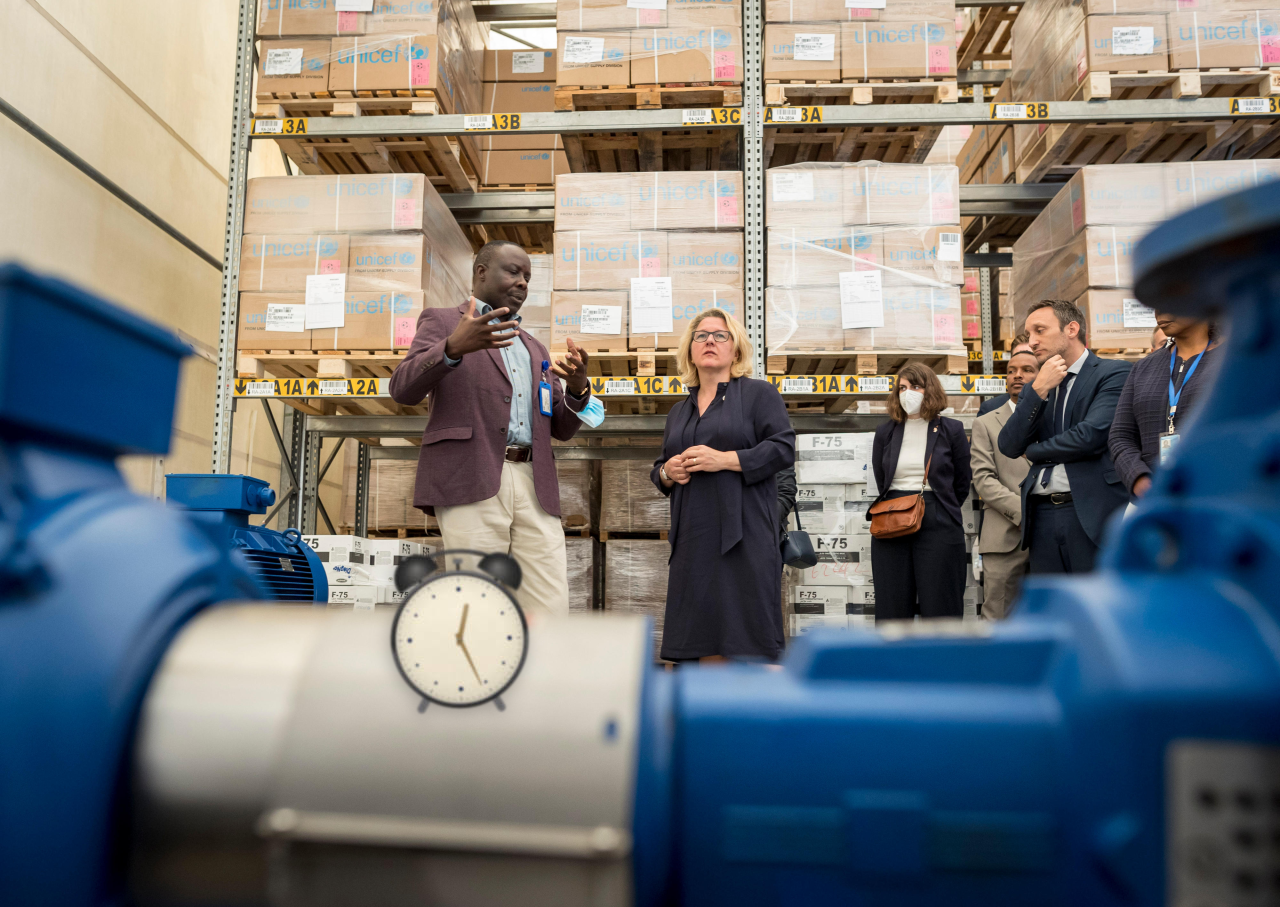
12:26
